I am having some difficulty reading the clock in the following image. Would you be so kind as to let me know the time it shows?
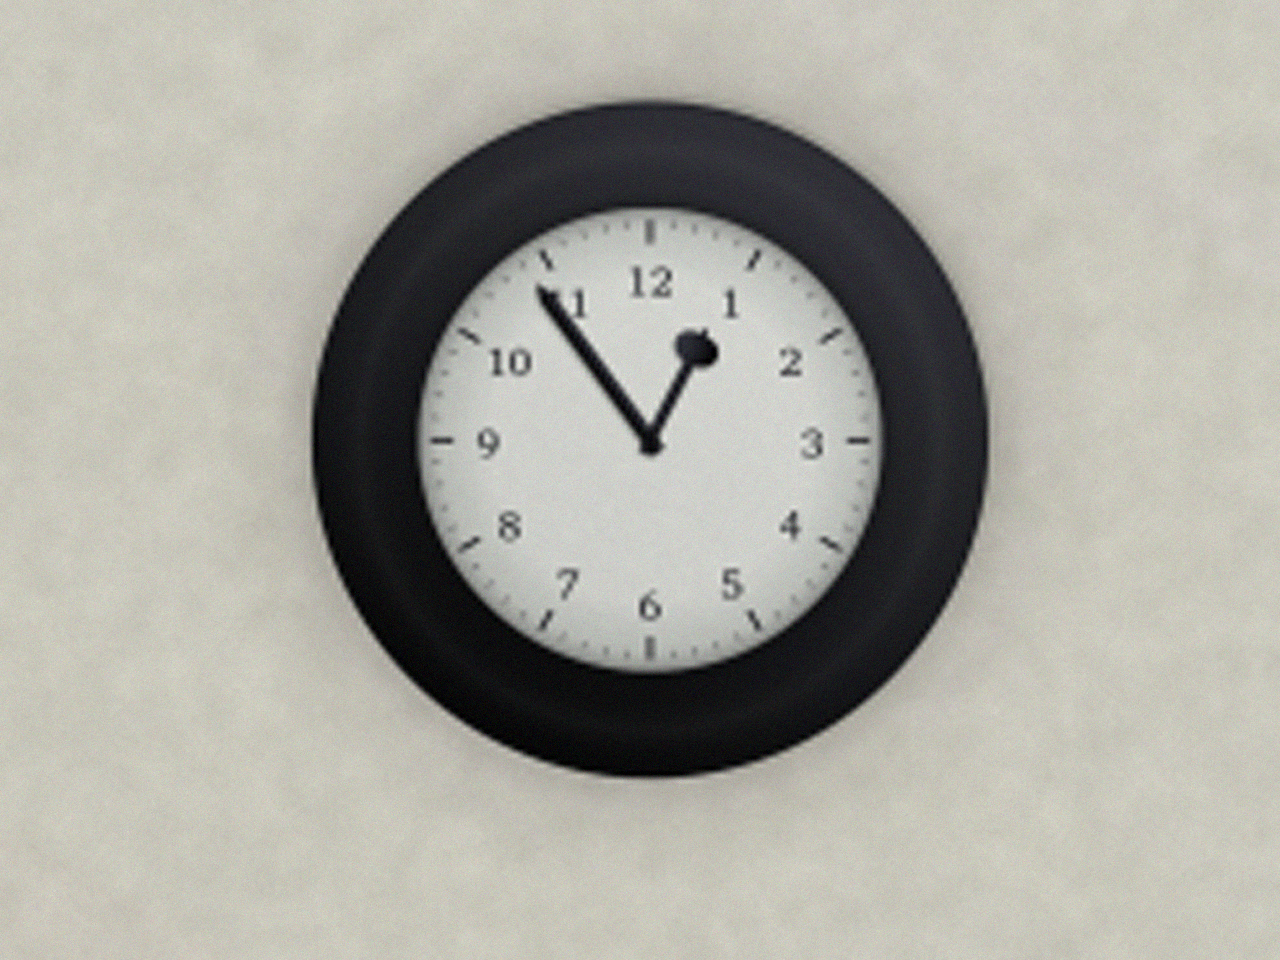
12:54
